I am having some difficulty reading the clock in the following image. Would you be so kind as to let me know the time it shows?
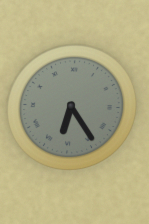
6:24
